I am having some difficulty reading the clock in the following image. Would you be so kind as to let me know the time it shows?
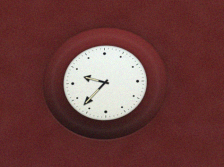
9:37
